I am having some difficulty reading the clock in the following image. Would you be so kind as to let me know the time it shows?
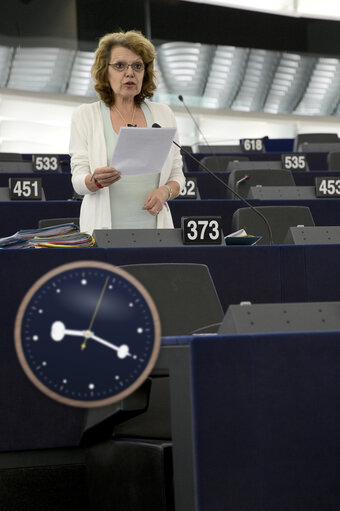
9:20:04
